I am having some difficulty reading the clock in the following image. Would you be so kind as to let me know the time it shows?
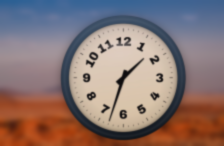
1:33
